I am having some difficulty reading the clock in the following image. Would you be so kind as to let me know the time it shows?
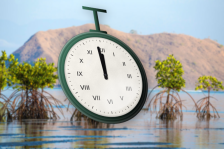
11:59
